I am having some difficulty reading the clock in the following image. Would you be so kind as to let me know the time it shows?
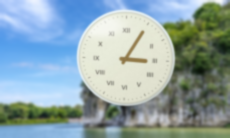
3:05
